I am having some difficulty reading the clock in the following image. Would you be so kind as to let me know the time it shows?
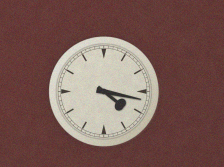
4:17
